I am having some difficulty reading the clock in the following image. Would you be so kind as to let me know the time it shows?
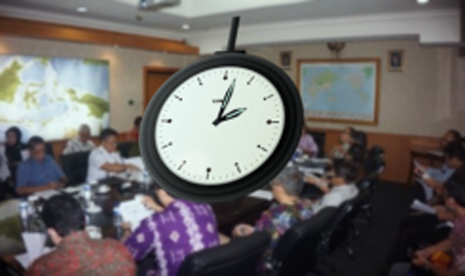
2:02
